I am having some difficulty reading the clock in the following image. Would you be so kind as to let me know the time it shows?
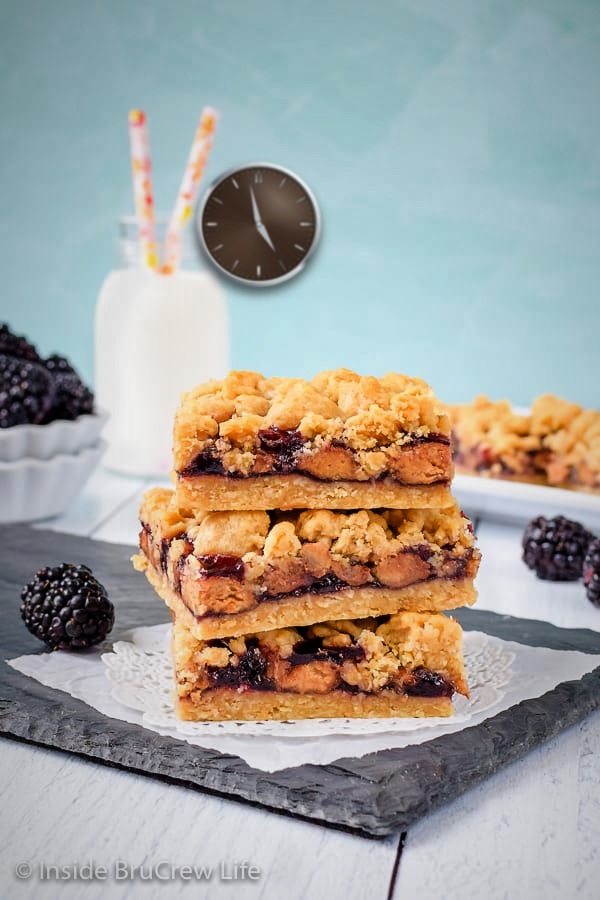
4:58
